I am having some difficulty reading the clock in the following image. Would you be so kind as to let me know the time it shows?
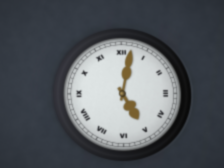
5:02
